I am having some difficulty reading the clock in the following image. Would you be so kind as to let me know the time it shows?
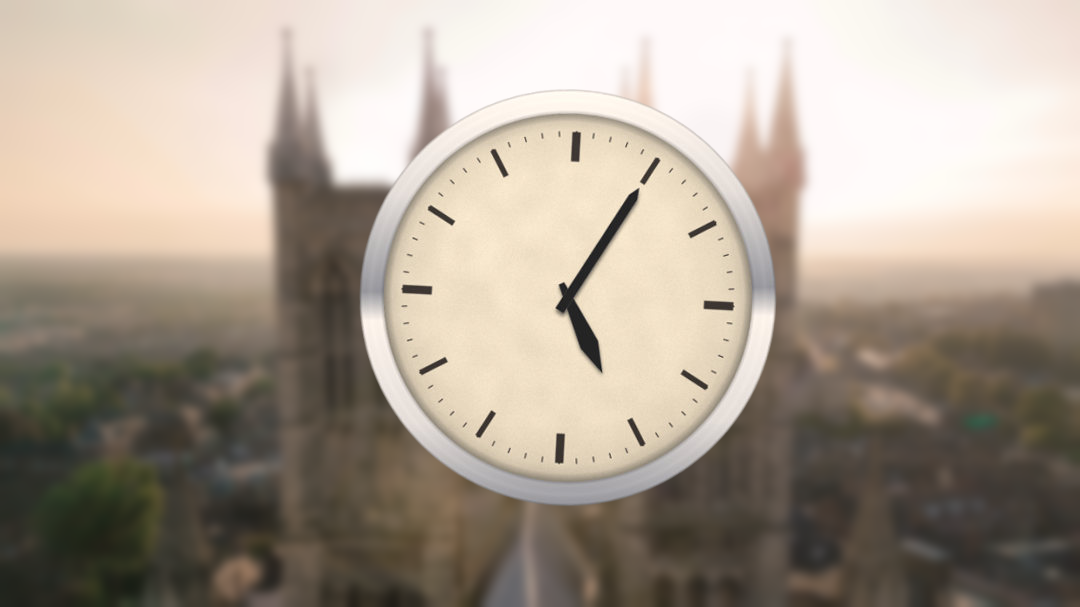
5:05
